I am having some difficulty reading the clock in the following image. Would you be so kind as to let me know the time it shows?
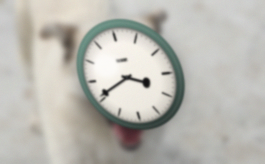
3:41
